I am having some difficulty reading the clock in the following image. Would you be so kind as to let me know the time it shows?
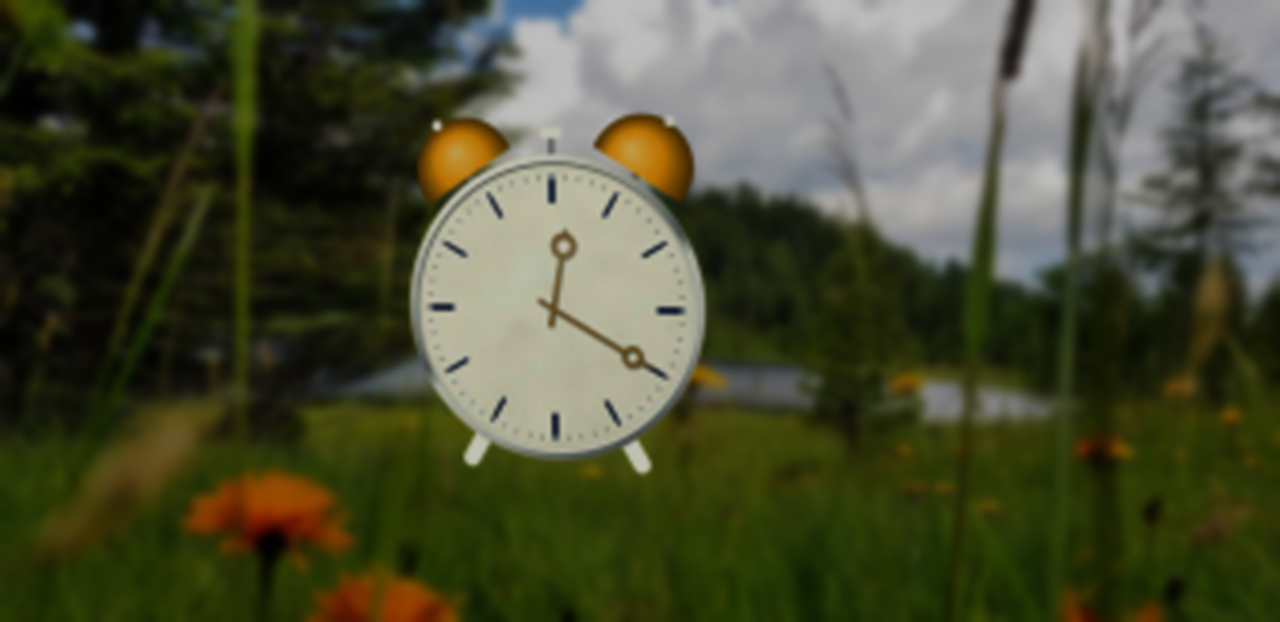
12:20
